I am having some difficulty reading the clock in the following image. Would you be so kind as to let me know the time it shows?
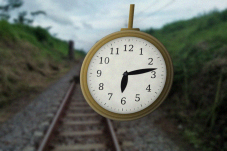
6:13
